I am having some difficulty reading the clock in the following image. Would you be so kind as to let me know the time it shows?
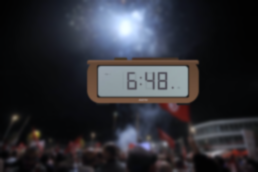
6:48
